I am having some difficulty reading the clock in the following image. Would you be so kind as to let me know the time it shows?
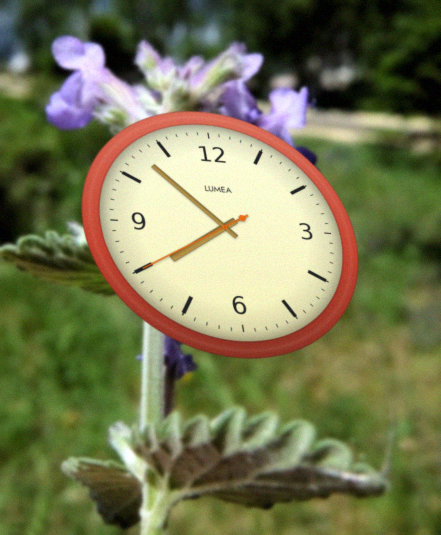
7:52:40
